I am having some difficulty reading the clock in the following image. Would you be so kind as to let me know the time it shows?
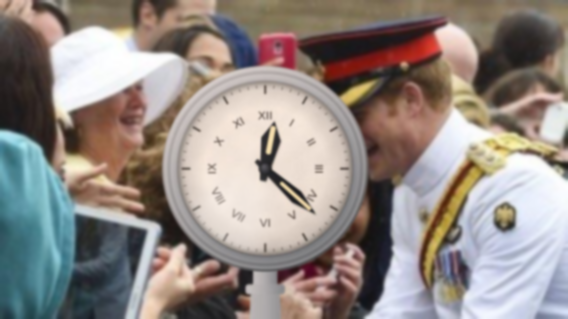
12:22
